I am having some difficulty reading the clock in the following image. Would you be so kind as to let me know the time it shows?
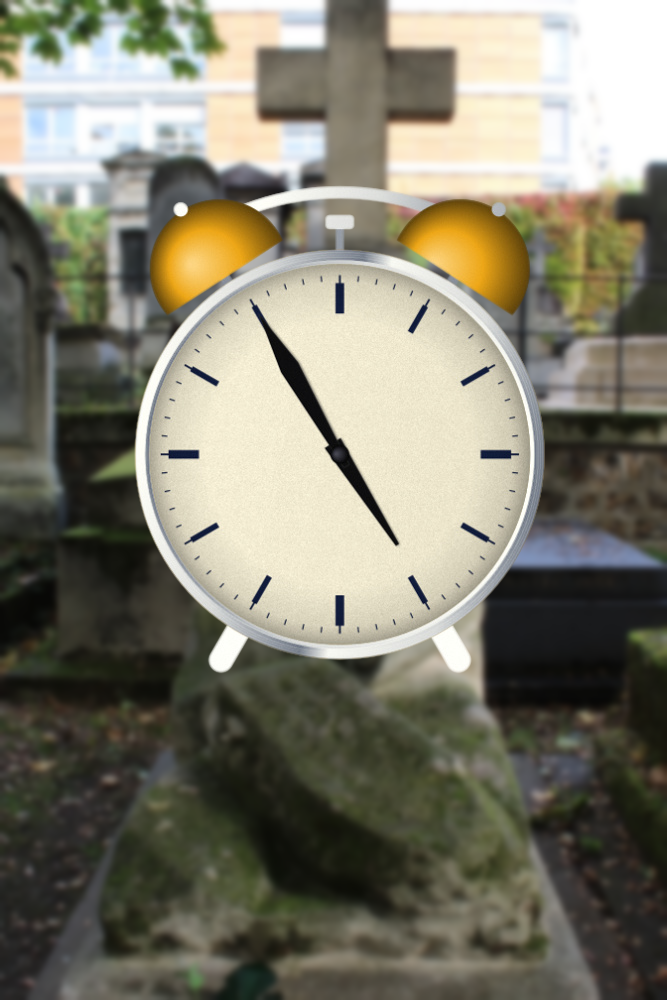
4:55
